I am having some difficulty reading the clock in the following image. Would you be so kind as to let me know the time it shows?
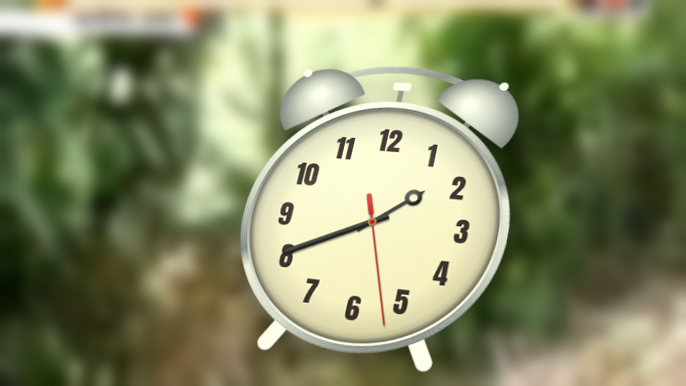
1:40:27
